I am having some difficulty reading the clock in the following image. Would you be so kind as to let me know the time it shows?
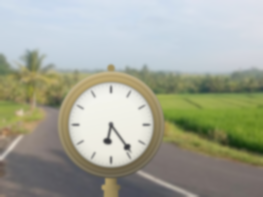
6:24
